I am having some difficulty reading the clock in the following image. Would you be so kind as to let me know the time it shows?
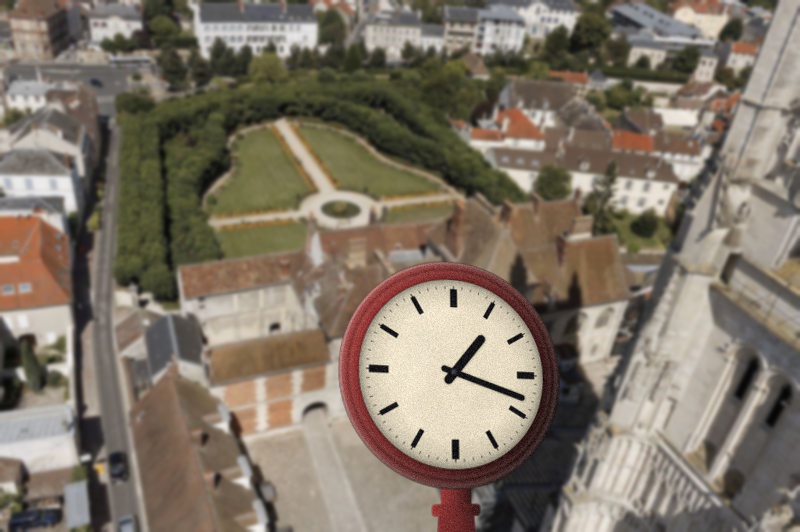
1:18
